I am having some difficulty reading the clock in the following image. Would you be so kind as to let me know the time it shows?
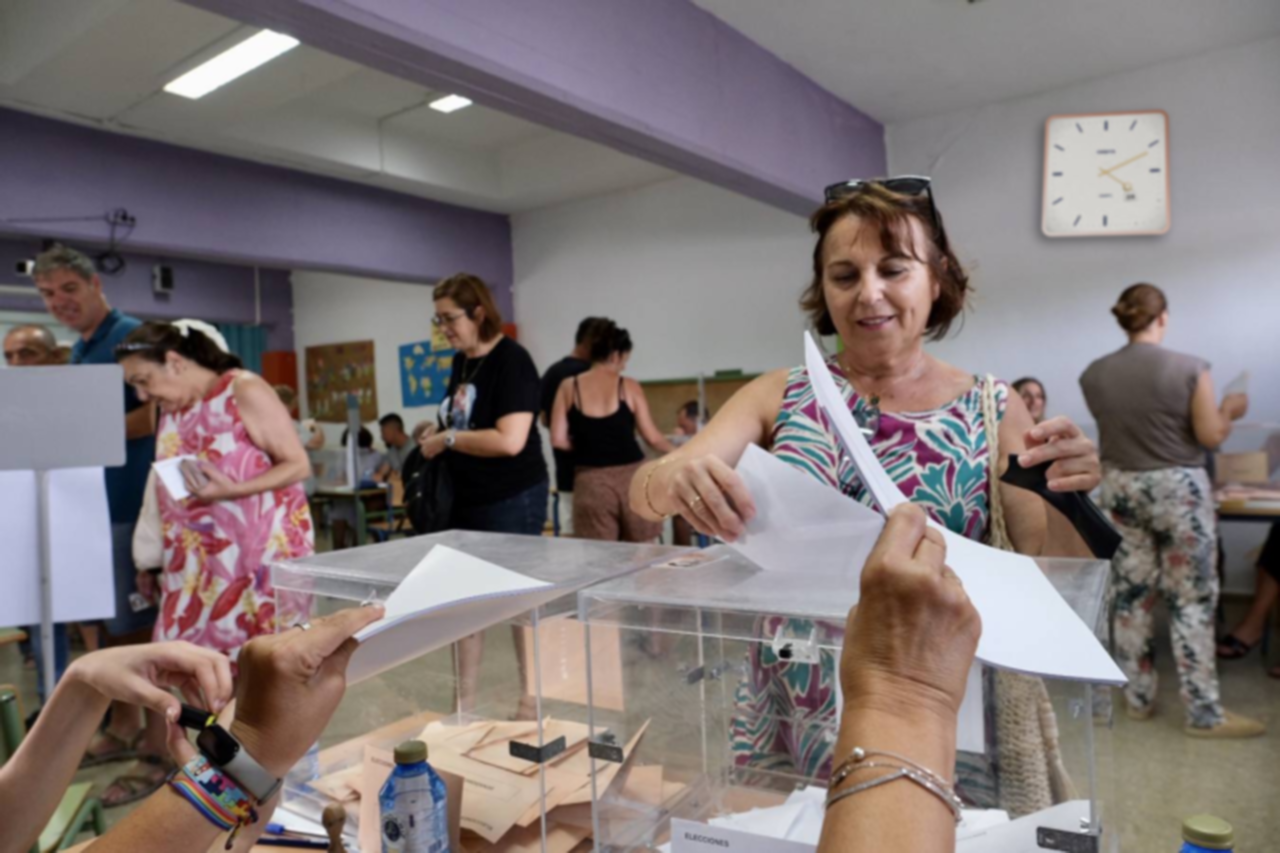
4:11
